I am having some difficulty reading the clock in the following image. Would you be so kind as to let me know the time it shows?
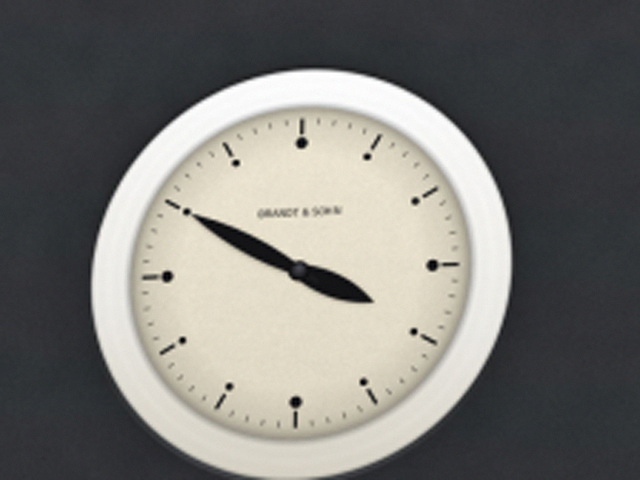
3:50
